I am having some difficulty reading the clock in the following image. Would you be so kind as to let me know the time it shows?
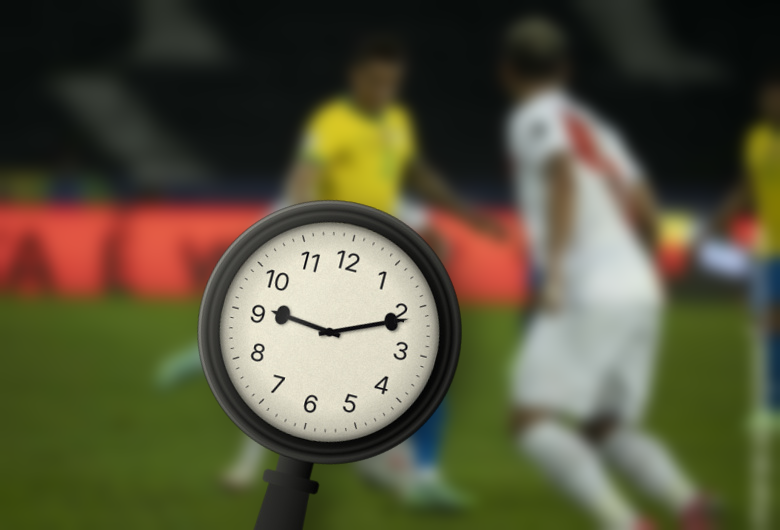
9:11
